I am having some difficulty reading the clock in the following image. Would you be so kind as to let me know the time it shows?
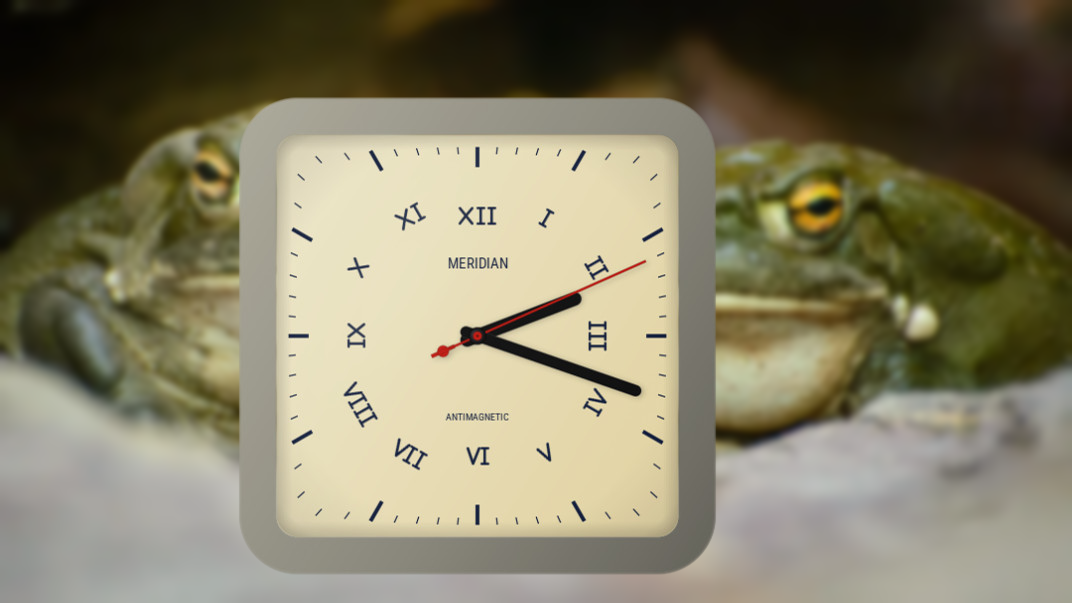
2:18:11
